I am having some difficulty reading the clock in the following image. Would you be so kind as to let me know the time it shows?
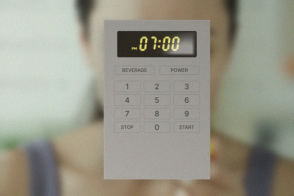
7:00
